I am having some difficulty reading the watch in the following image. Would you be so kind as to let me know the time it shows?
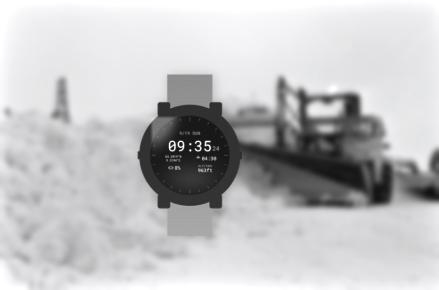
9:35
